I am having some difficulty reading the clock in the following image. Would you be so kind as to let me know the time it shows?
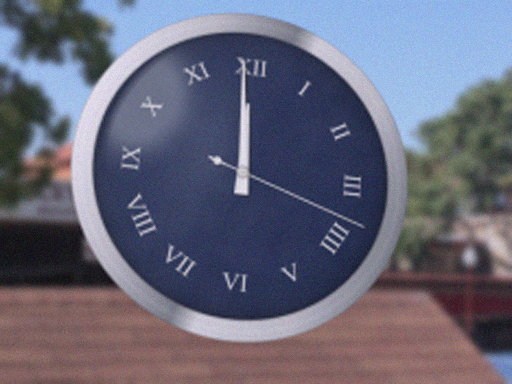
11:59:18
